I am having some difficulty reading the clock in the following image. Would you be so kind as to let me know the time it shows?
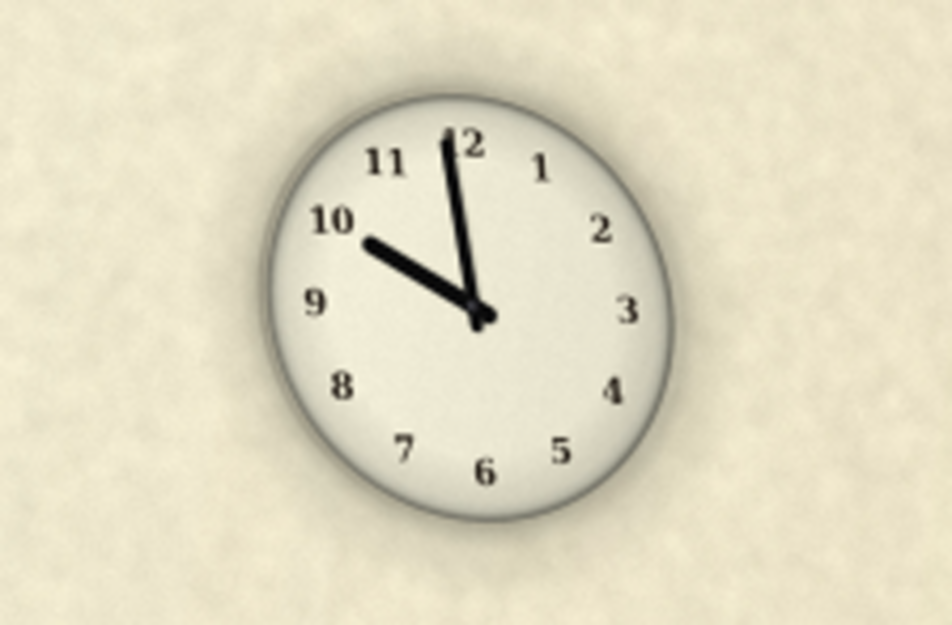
9:59
